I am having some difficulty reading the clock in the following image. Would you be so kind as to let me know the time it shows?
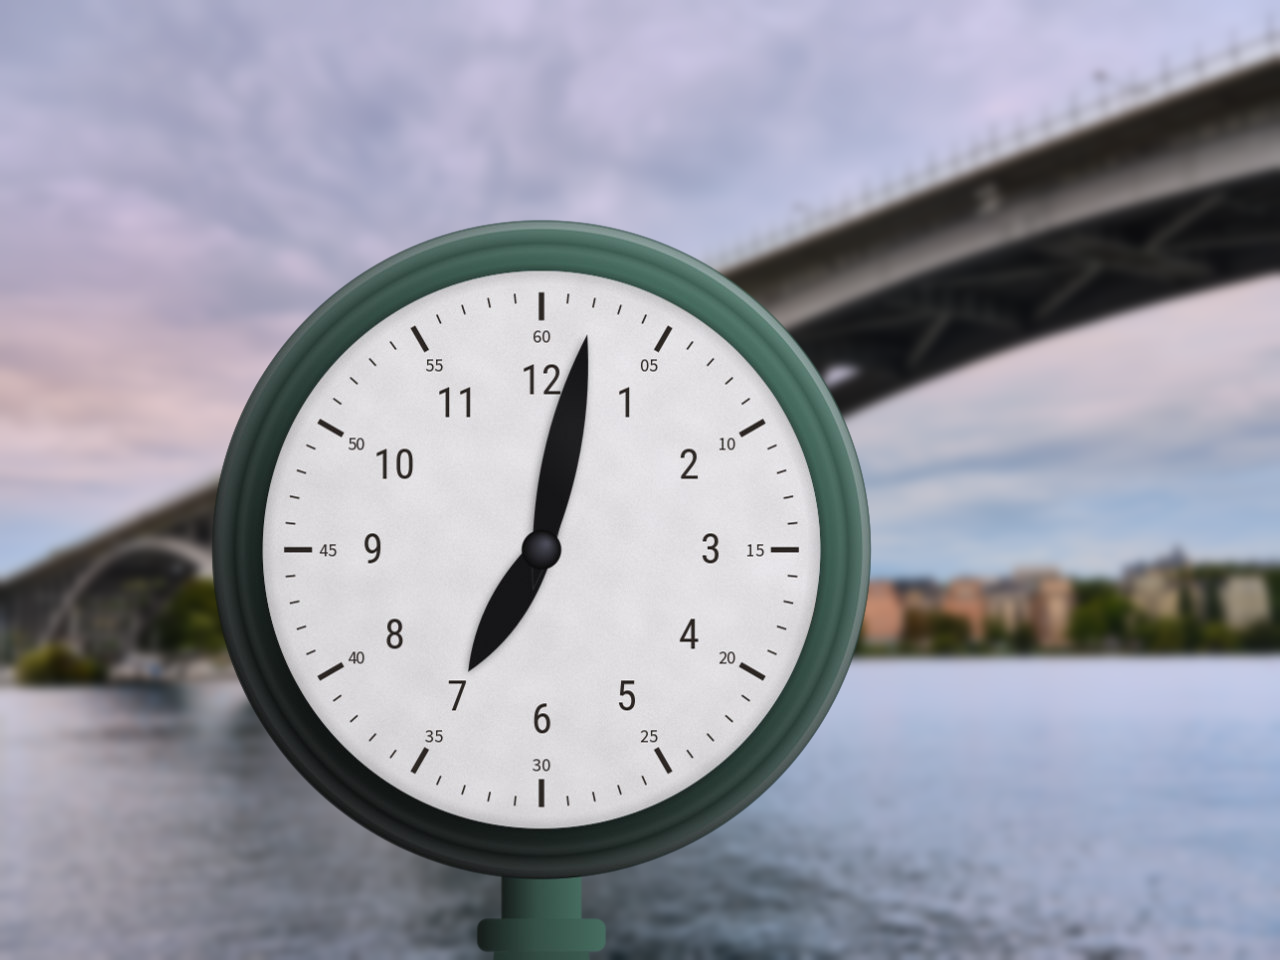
7:02
